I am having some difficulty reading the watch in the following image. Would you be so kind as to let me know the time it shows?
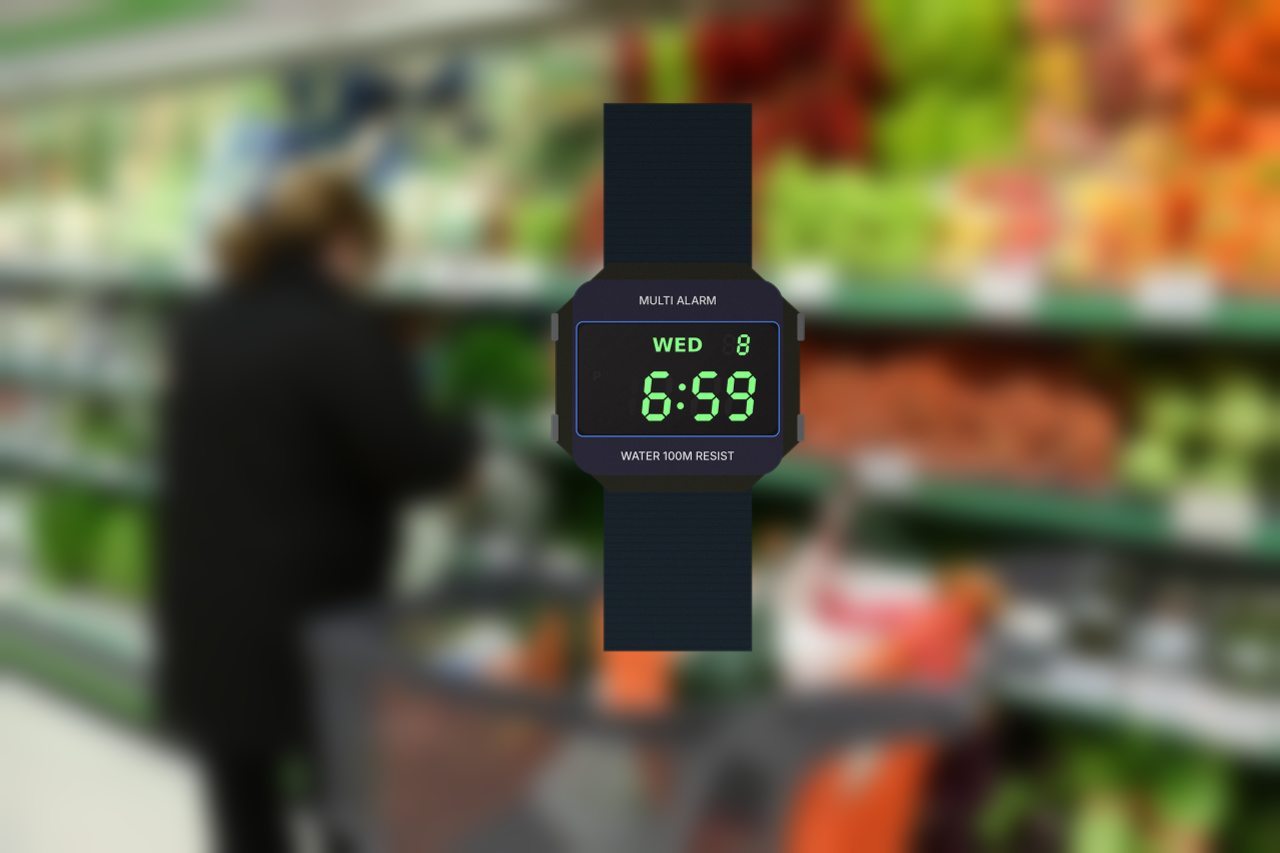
6:59
